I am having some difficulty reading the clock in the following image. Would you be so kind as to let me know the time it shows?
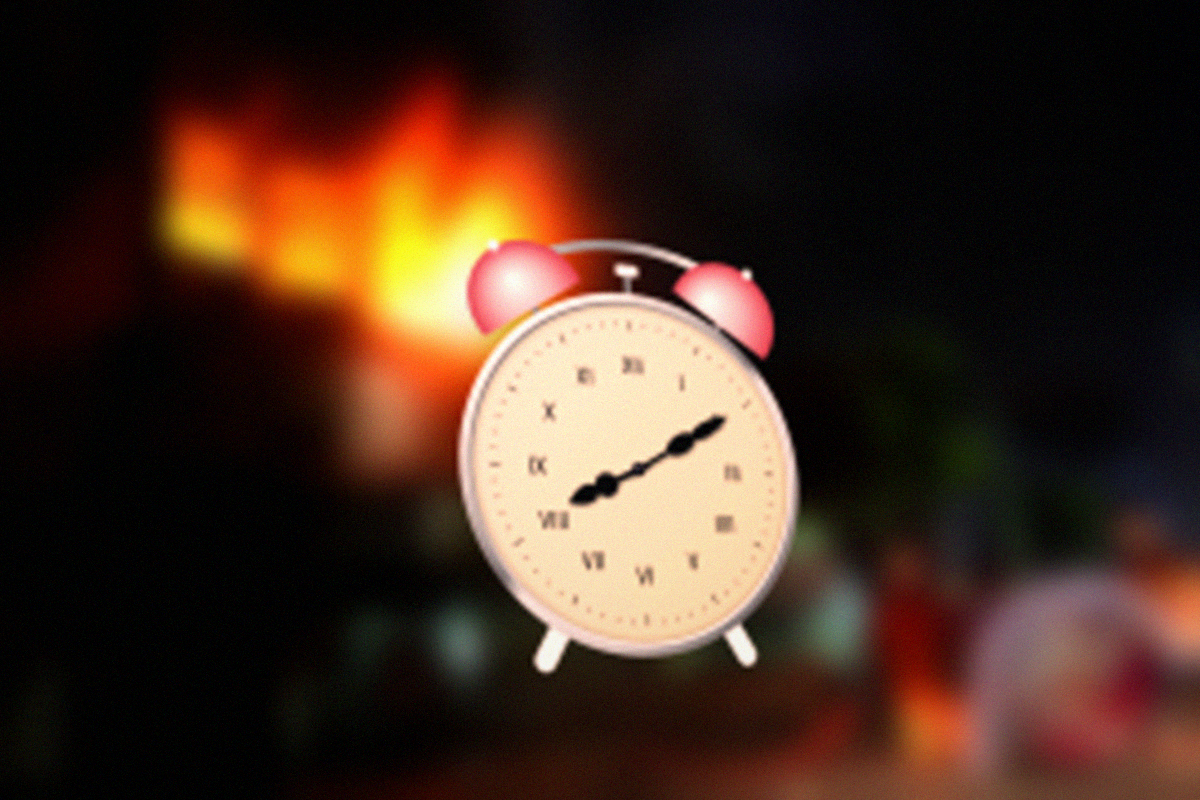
8:10
